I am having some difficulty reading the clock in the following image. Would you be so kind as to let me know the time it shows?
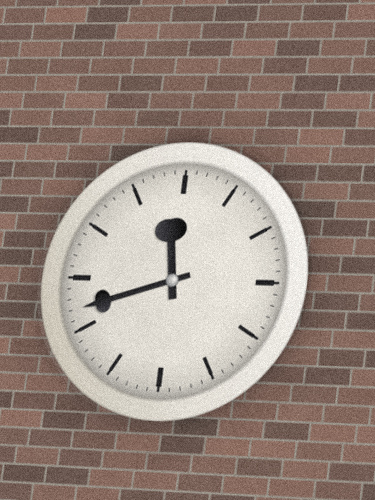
11:42
